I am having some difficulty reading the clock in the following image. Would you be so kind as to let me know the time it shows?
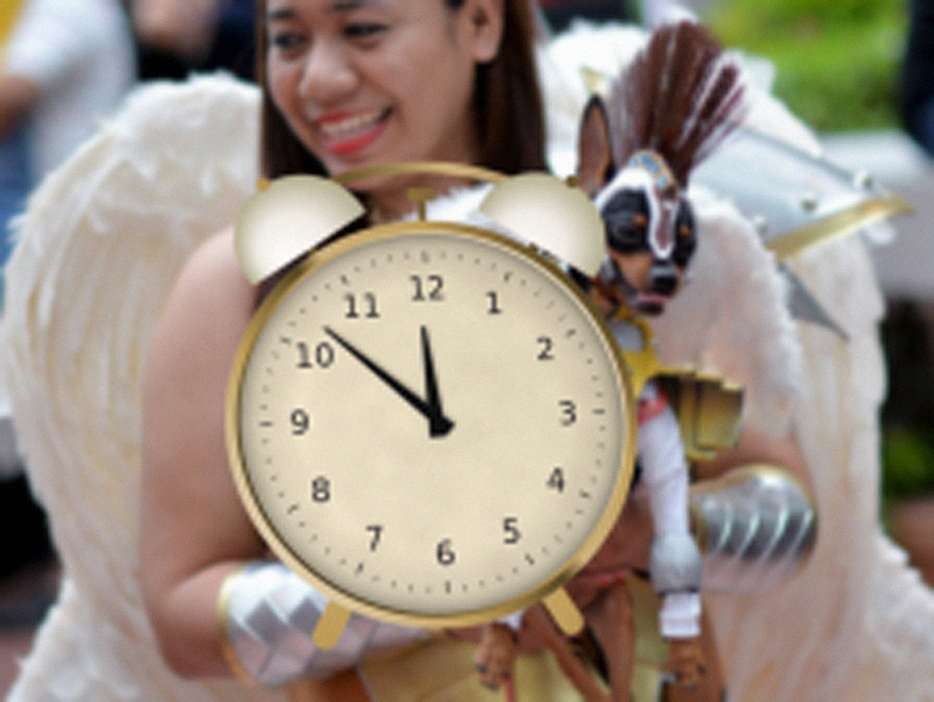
11:52
